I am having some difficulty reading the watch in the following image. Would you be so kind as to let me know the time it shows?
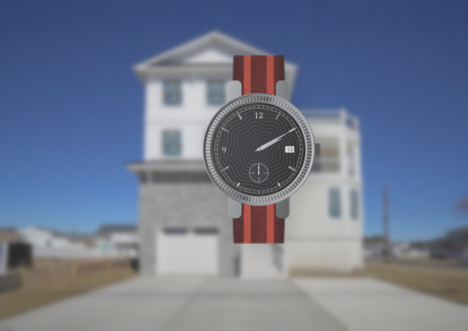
2:10
